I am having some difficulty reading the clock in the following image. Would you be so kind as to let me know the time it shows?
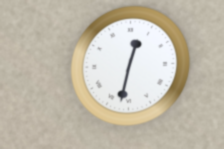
12:32
